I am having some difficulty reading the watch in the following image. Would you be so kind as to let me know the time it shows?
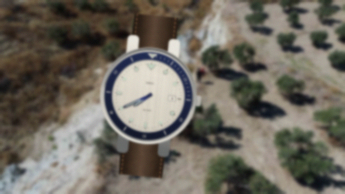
7:40
